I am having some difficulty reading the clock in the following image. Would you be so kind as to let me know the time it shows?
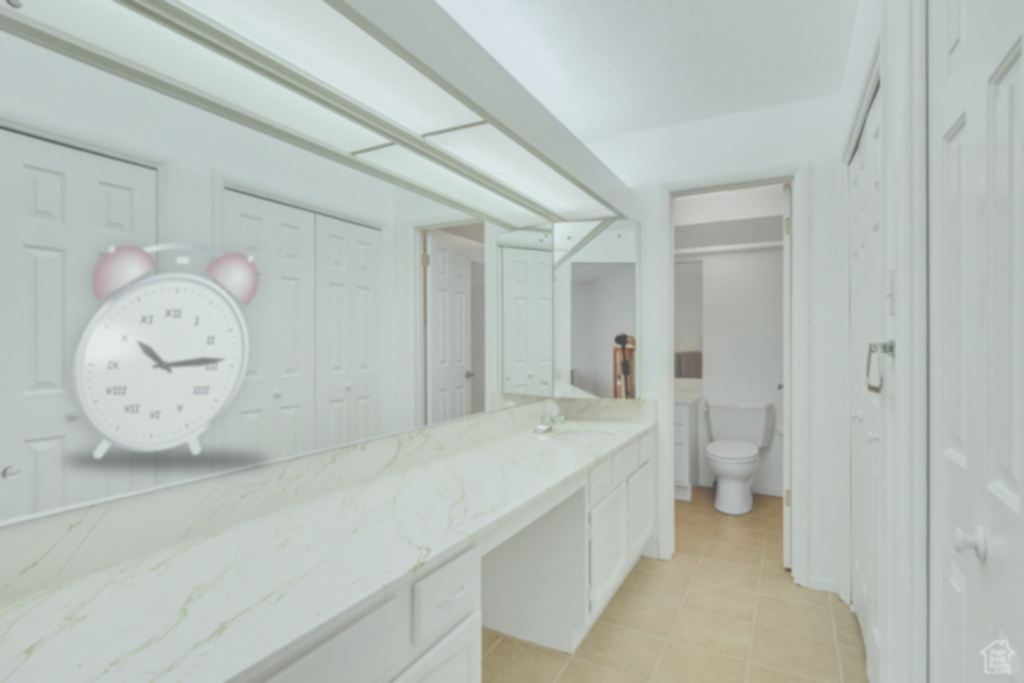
10:14
